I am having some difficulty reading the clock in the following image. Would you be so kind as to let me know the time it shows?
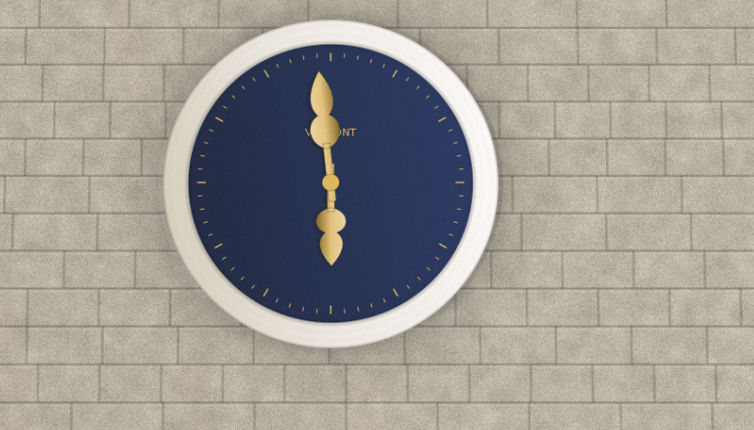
5:59
